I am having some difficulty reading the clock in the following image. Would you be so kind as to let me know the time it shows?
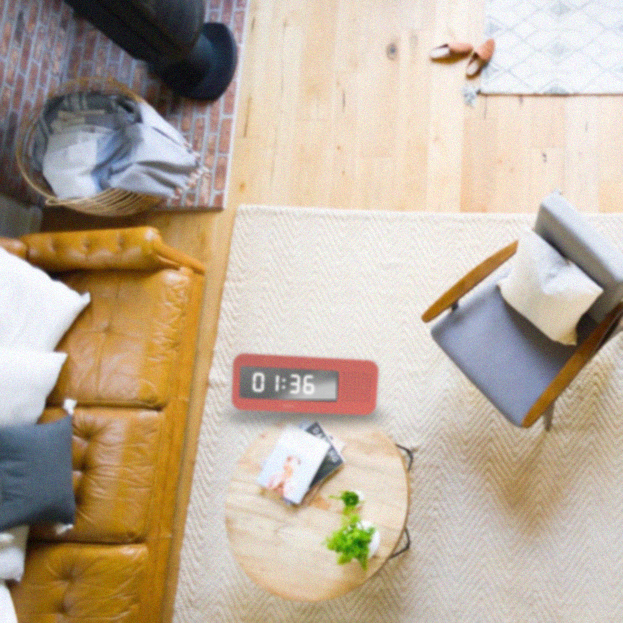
1:36
